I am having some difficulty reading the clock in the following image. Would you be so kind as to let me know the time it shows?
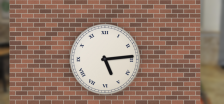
5:14
